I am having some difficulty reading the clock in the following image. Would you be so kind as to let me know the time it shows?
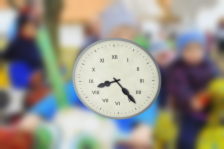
8:24
